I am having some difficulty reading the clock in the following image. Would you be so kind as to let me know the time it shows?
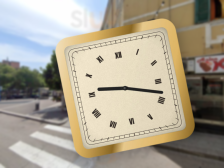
9:18
